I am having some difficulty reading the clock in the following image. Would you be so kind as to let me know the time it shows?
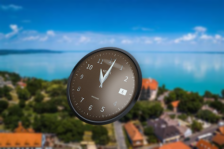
11:01
